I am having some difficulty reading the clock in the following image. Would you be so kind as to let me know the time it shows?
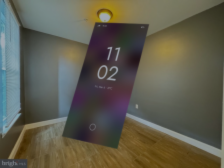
11:02
